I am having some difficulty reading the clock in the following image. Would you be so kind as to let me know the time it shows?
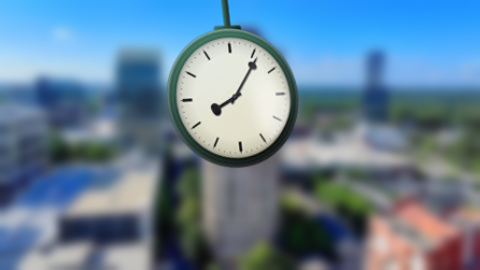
8:06
